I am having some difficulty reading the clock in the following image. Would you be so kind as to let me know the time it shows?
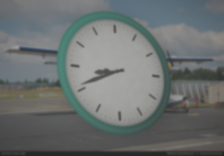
8:41
